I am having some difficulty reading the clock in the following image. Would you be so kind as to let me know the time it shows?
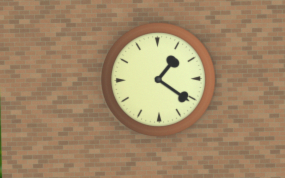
1:21
